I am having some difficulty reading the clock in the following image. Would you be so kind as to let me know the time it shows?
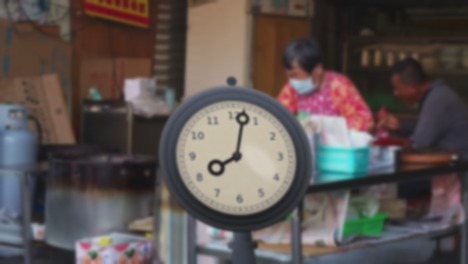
8:02
